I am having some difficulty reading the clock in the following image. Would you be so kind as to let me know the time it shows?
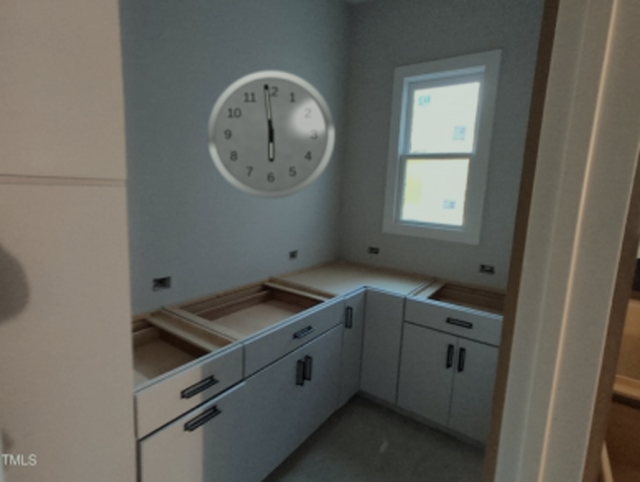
5:59
